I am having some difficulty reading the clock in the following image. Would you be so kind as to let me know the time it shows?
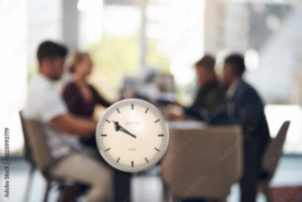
9:51
